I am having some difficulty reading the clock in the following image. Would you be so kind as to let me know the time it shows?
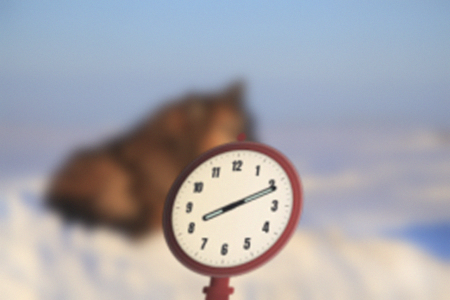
8:11
